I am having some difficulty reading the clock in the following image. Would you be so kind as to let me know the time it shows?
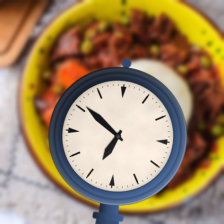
6:51
